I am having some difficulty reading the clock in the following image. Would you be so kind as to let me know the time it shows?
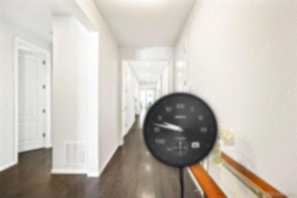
9:47
